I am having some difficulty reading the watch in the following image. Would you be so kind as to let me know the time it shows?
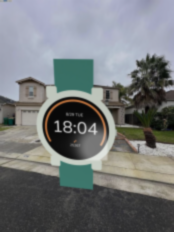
18:04
